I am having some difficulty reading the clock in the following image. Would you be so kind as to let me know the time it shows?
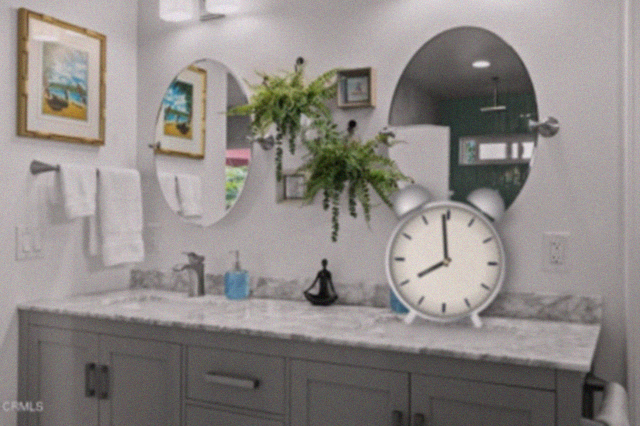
7:59
